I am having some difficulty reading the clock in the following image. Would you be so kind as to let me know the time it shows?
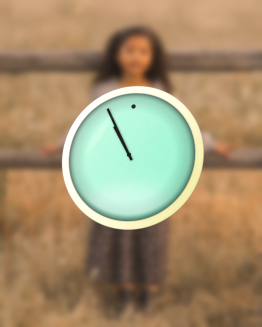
10:55
